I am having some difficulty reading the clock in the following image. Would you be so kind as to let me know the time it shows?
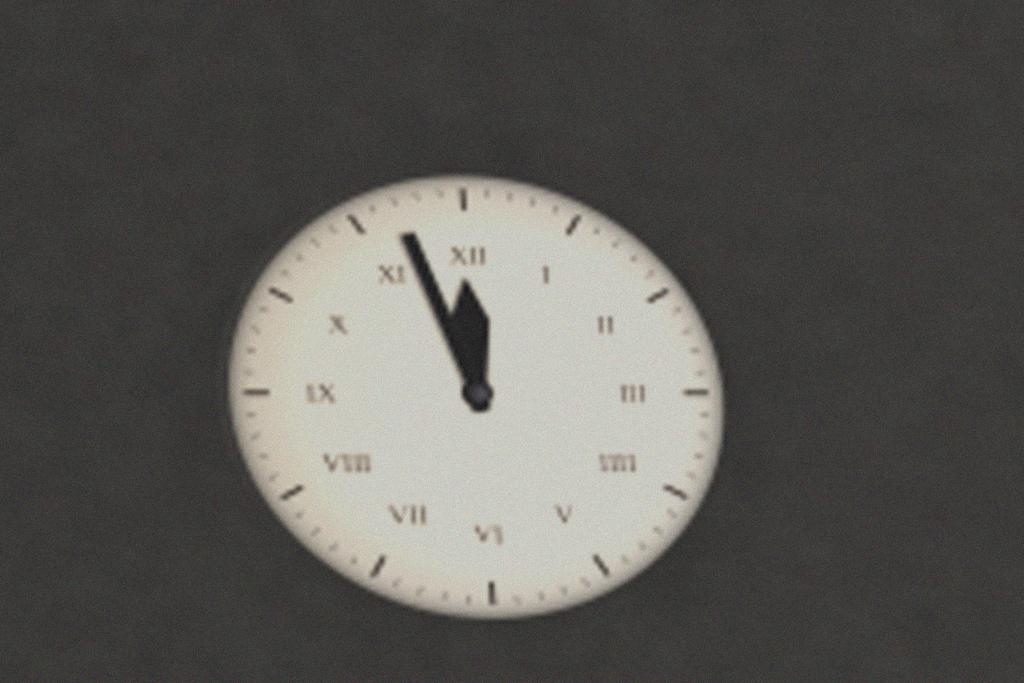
11:57
